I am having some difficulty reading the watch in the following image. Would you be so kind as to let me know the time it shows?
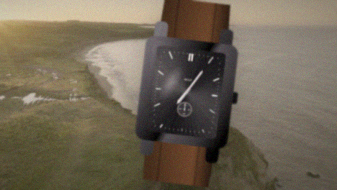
7:05
